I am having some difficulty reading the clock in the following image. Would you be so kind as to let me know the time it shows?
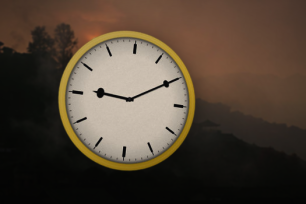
9:10
